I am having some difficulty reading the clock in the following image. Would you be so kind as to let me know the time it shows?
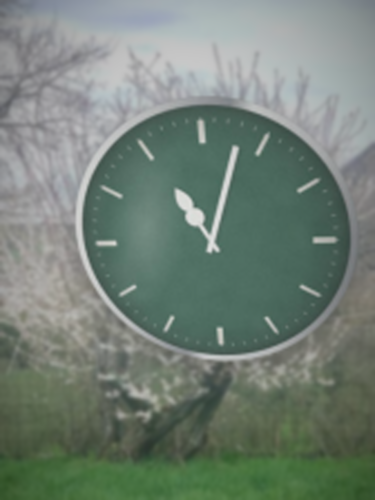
11:03
